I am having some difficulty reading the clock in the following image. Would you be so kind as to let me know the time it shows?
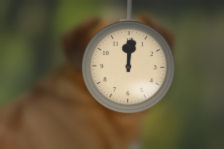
12:01
